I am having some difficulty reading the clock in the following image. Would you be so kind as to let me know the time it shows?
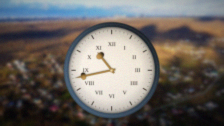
10:43
